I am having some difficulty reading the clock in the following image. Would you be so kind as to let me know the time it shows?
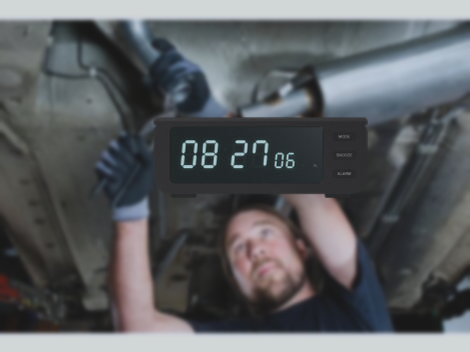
8:27:06
